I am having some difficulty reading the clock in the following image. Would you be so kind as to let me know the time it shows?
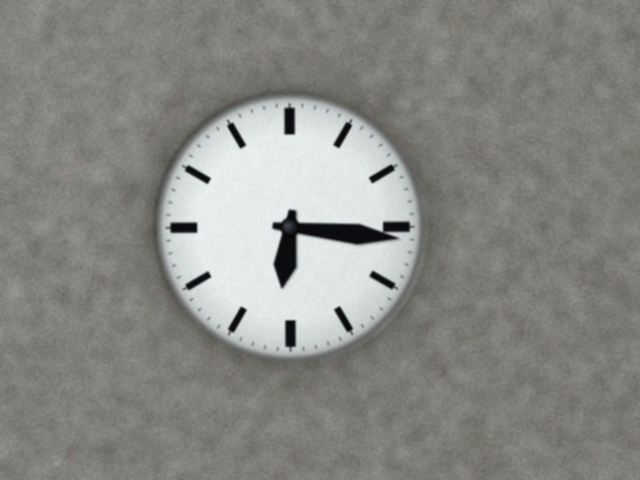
6:16
